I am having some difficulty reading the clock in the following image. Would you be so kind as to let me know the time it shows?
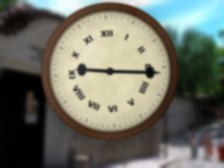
9:16
